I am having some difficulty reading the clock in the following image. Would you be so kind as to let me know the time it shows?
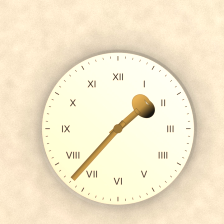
1:37
